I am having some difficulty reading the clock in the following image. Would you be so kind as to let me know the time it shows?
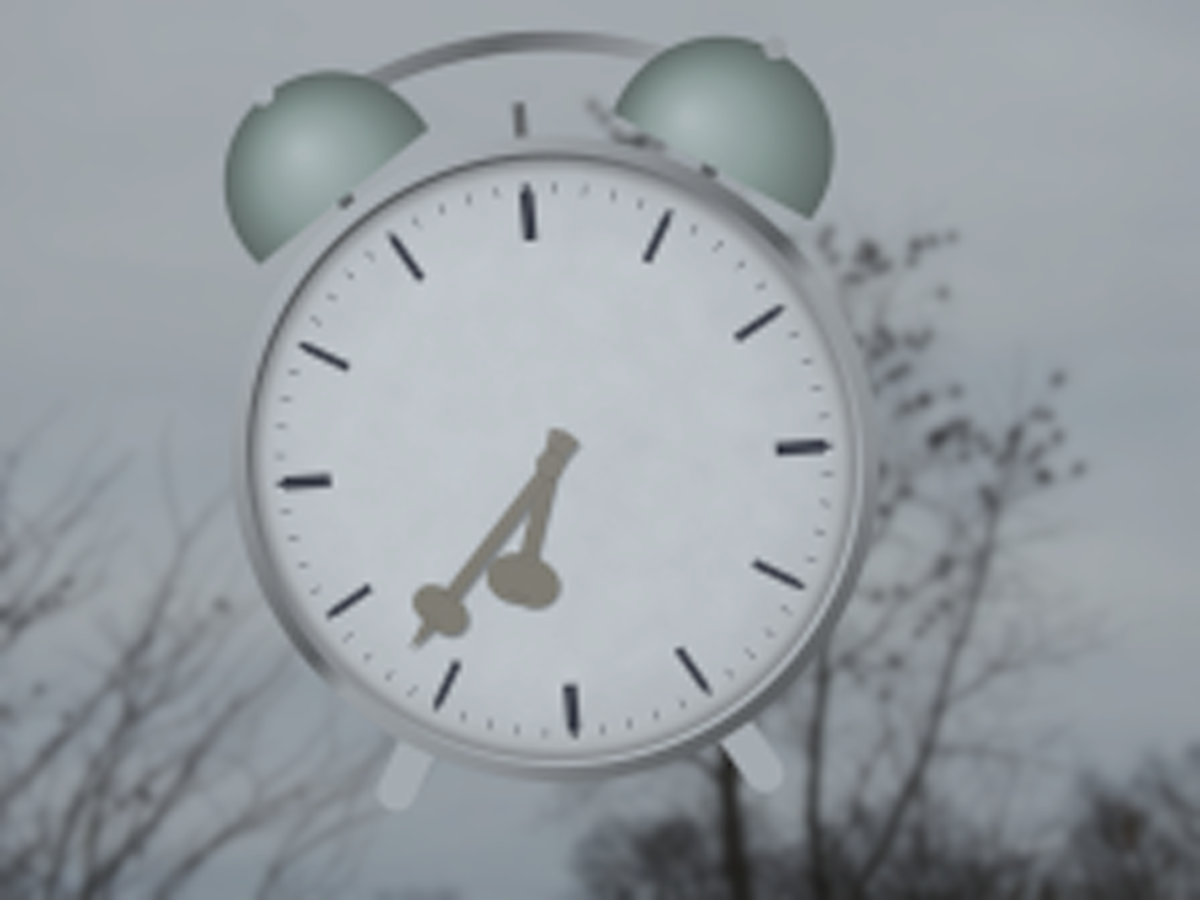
6:37
